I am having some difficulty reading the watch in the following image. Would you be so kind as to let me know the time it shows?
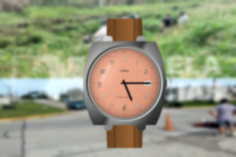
5:15
